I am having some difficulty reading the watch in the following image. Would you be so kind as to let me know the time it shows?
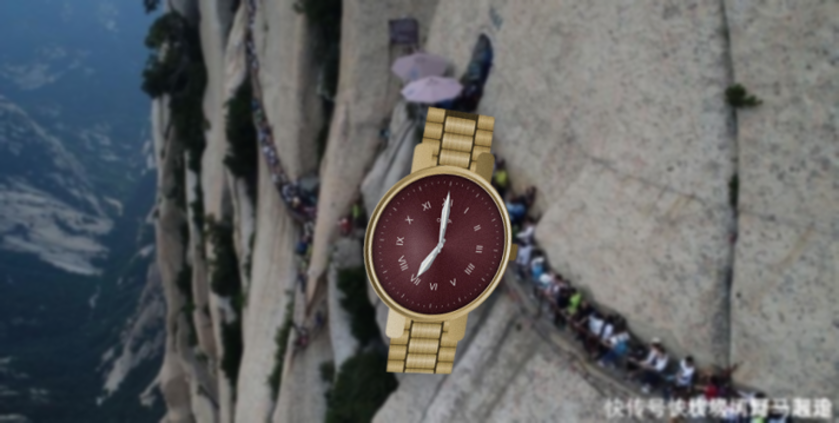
7:00
